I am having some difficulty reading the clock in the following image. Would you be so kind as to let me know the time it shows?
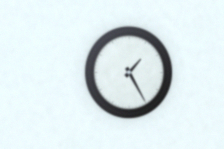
1:25
